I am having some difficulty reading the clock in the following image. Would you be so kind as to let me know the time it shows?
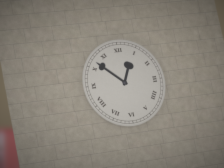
12:52
